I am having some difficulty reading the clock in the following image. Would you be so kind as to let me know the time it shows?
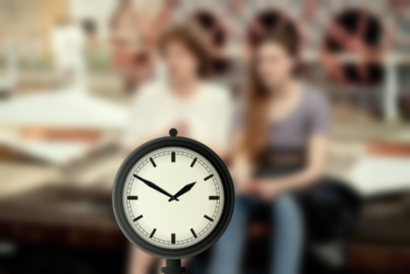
1:50
